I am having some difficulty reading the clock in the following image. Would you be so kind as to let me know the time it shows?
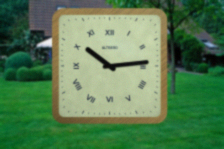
10:14
